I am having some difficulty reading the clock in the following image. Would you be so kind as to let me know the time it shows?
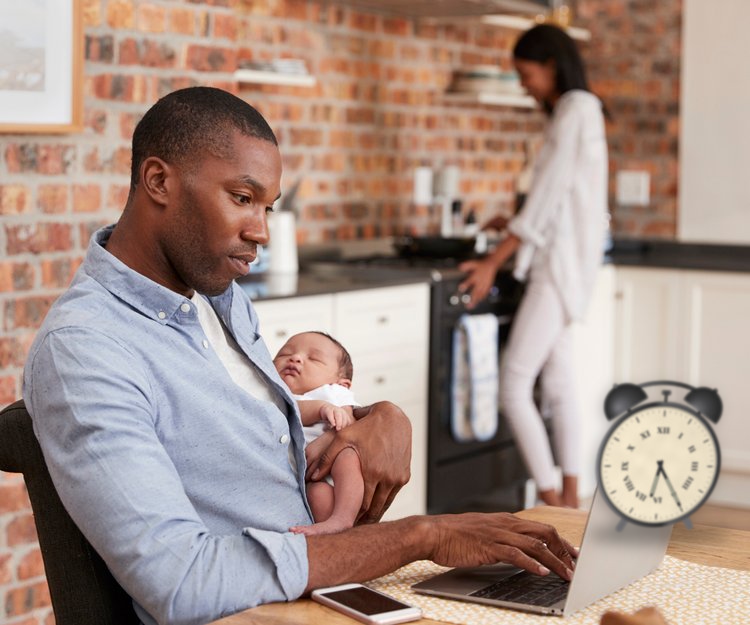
6:25
